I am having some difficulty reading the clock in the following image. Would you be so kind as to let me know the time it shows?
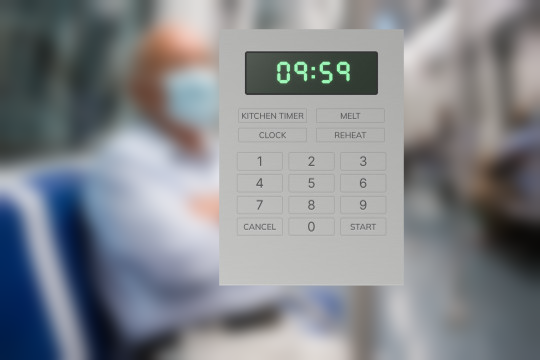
9:59
